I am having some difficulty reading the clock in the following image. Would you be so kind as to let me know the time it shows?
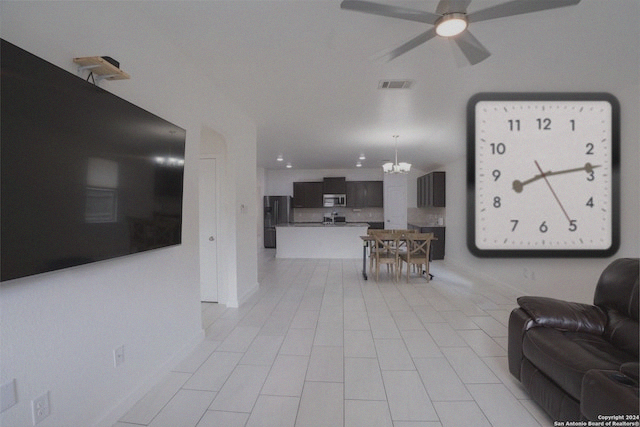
8:13:25
